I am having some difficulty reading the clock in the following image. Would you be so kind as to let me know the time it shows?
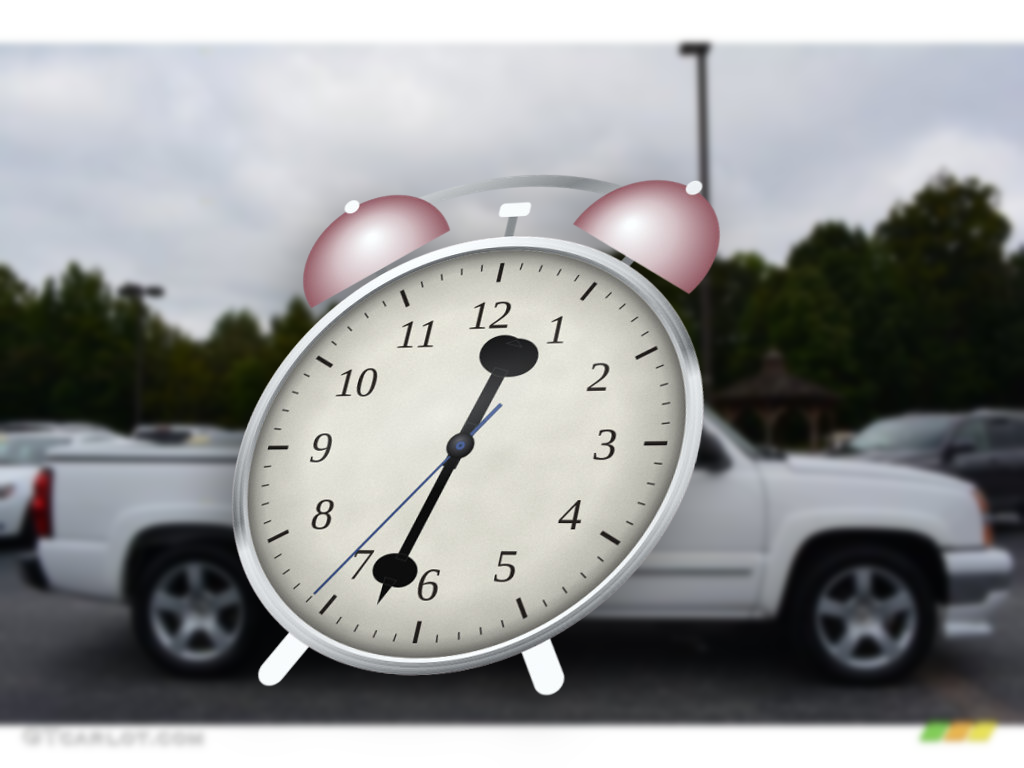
12:32:36
